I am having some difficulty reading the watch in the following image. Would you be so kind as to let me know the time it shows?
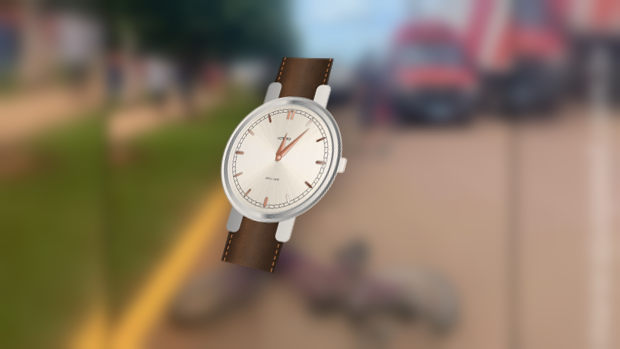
12:06
